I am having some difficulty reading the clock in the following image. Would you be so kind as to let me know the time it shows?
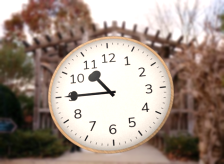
10:45
